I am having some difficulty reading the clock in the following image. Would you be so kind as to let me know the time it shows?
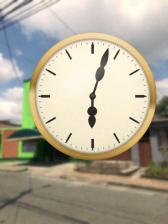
6:03
